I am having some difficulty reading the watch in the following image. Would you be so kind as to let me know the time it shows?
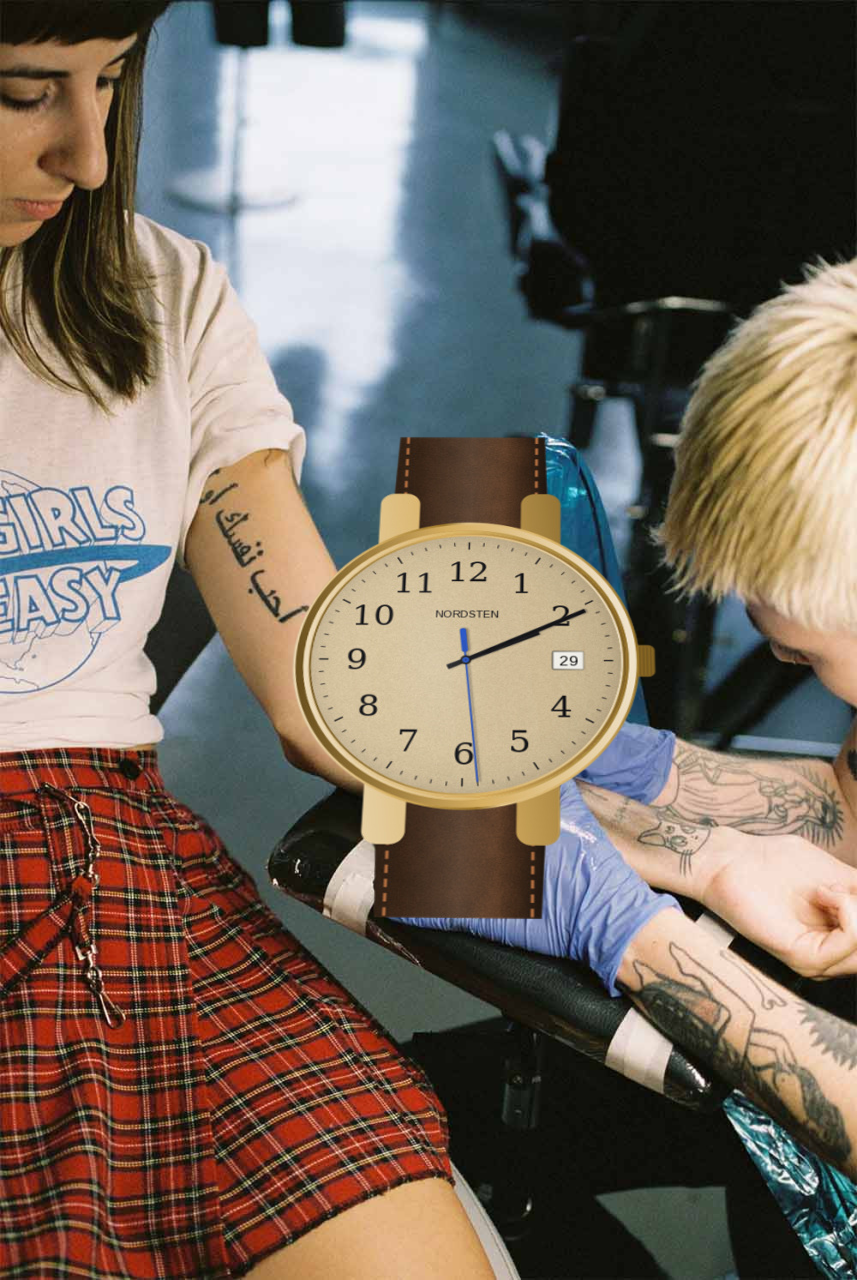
2:10:29
